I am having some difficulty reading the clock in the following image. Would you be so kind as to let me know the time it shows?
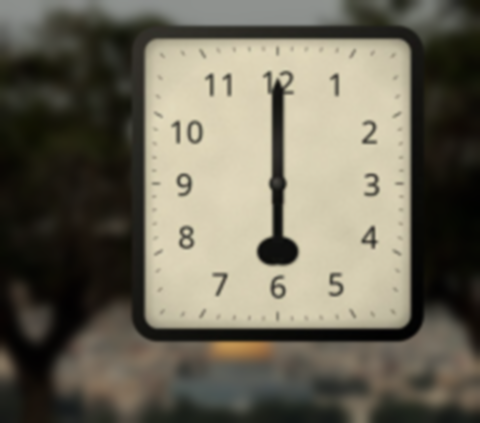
6:00
